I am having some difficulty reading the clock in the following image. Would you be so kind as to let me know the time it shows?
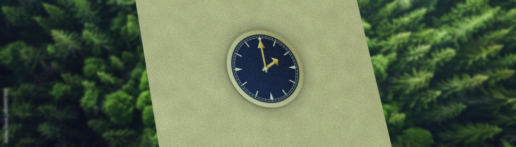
2:00
